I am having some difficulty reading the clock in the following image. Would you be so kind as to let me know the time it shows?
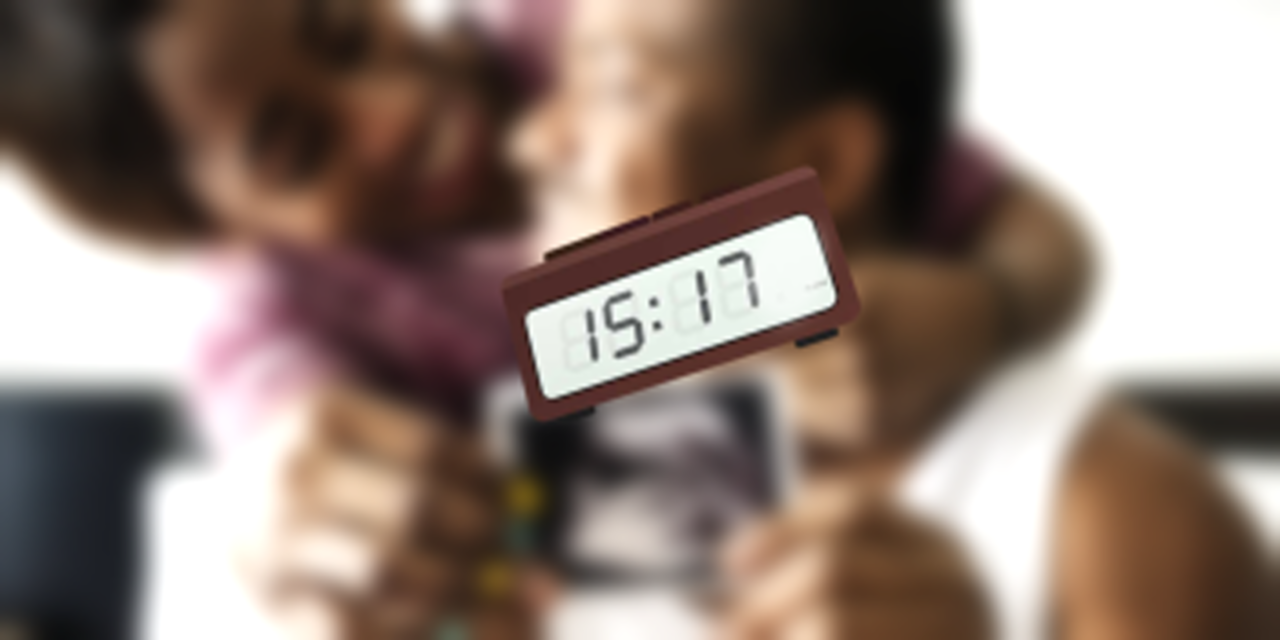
15:17
